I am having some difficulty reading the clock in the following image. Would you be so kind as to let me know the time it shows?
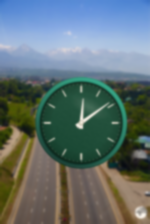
12:09
